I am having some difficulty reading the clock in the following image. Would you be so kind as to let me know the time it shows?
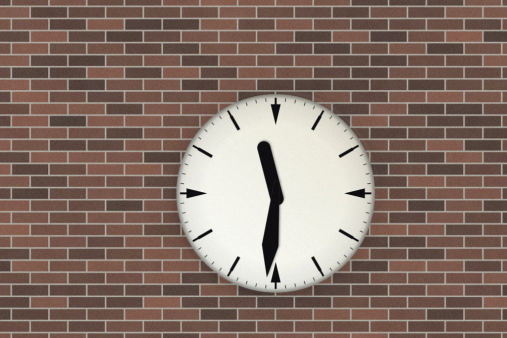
11:31
